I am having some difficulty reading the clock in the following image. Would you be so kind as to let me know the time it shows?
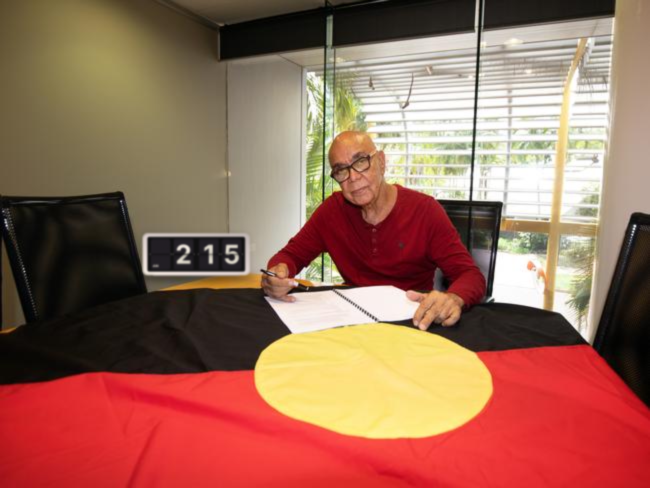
2:15
